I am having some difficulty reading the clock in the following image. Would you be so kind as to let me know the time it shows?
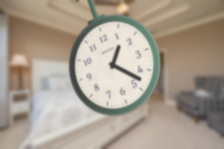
1:23
